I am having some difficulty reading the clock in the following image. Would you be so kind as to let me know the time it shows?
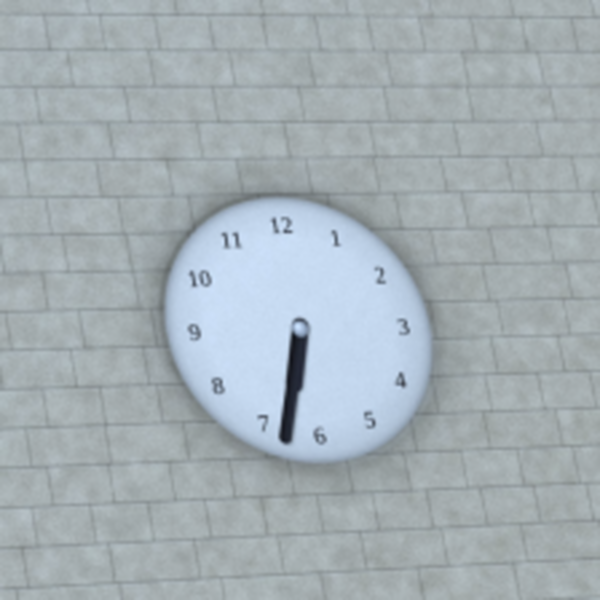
6:33
